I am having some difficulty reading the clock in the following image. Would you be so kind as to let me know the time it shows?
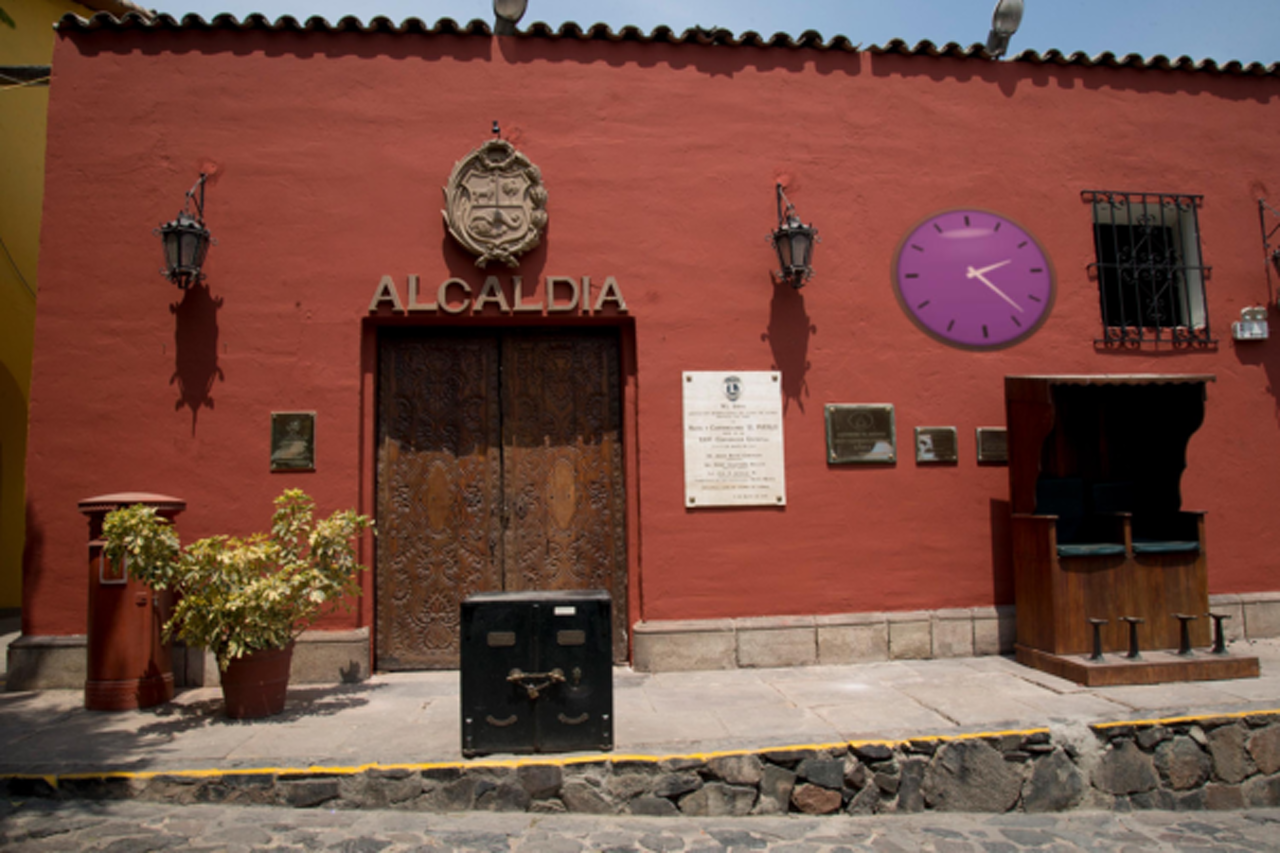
2:23
